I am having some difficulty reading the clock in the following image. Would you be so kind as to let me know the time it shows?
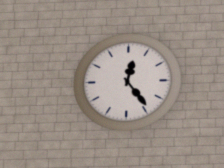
12:24
